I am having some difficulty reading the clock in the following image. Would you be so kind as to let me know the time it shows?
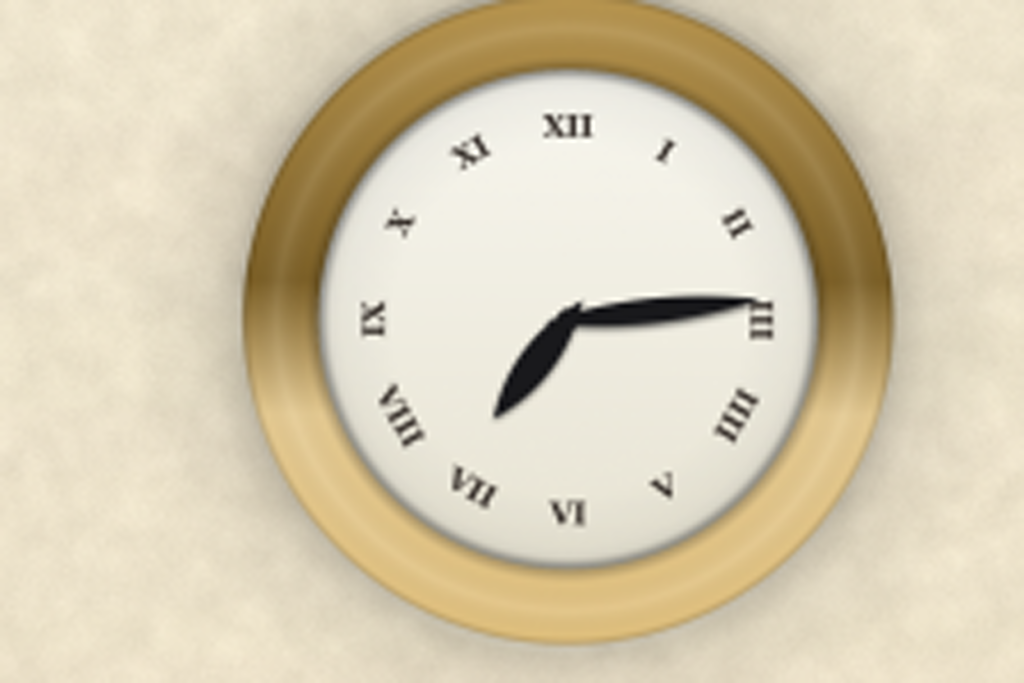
7:14
